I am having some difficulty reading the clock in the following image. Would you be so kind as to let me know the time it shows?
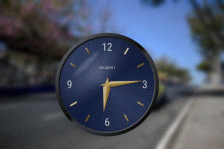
6:14
